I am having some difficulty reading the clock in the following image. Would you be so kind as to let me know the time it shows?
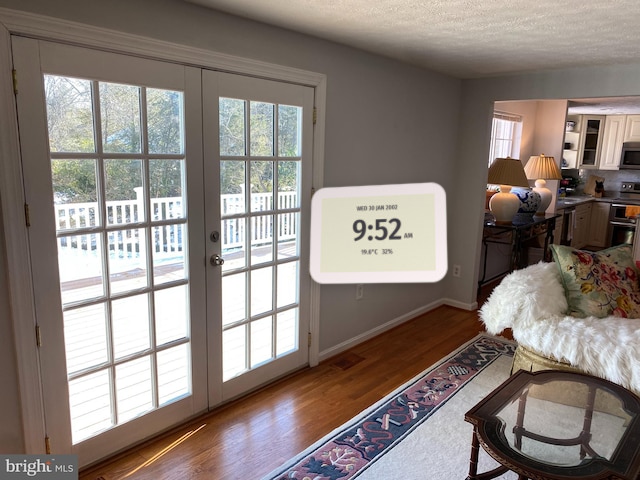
9:52
